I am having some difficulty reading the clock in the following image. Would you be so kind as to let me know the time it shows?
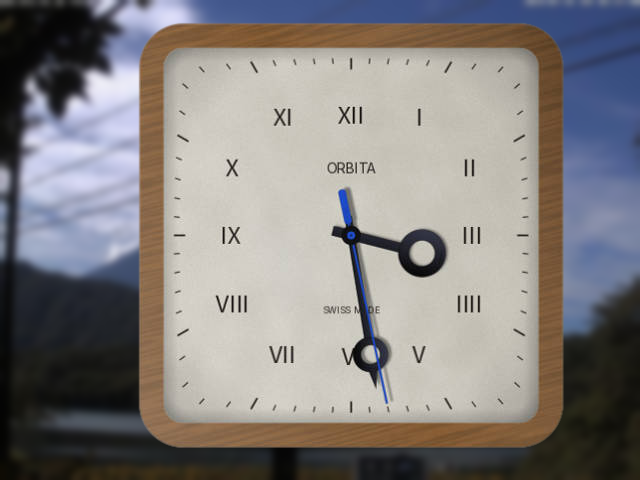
3:28:28
